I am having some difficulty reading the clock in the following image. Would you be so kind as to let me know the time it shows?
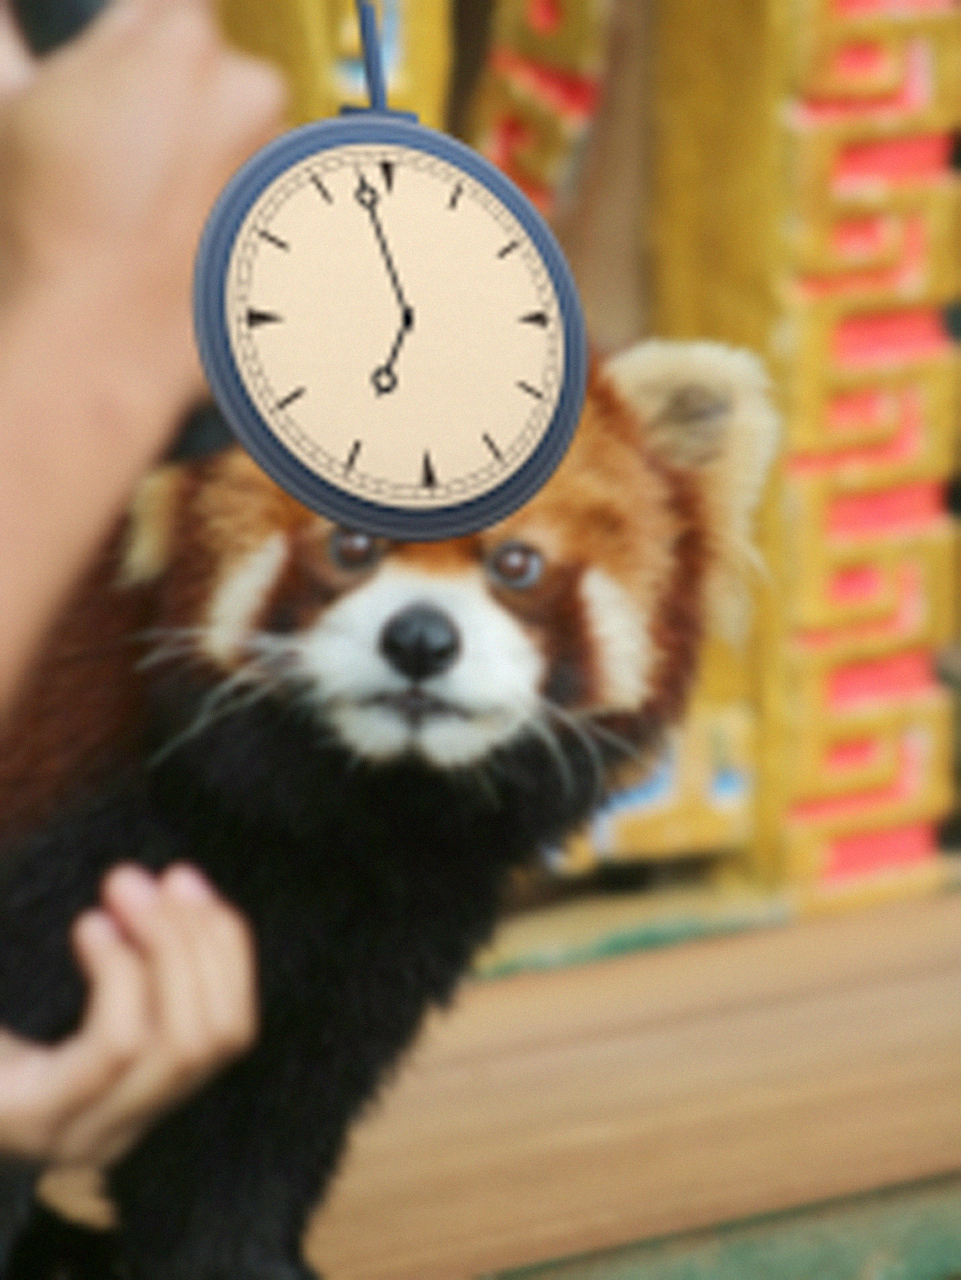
6:58
